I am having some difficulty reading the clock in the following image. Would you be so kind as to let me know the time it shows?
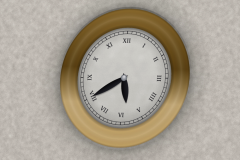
5:40
